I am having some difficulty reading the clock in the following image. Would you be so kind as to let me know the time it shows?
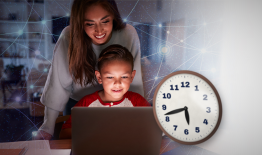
5:42
